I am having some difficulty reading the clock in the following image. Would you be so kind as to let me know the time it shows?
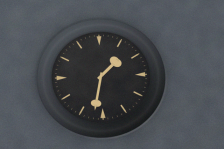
1:32
